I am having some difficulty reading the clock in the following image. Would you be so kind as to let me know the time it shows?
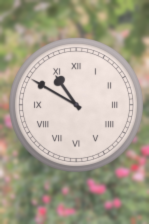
10:50
